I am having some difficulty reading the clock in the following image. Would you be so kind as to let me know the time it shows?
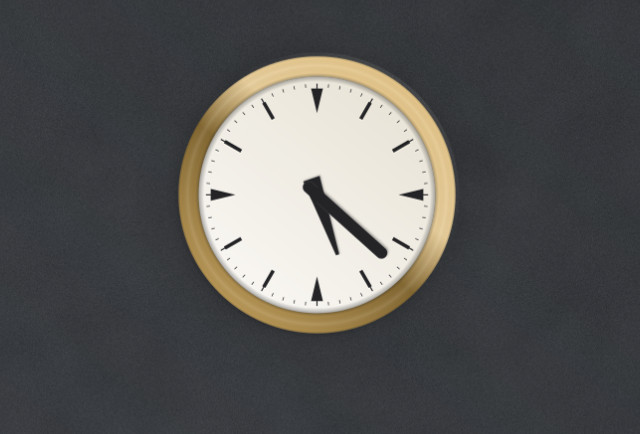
5:22
